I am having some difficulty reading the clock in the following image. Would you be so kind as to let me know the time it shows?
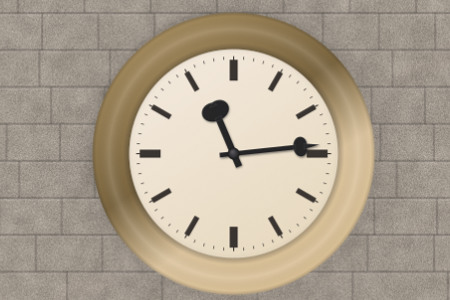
11:14
